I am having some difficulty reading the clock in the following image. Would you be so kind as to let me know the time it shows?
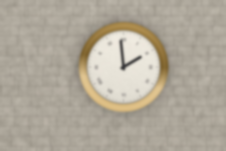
1:59
